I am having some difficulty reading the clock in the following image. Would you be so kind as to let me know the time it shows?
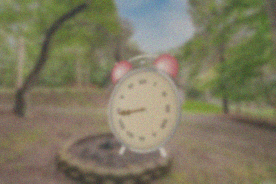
8:44
